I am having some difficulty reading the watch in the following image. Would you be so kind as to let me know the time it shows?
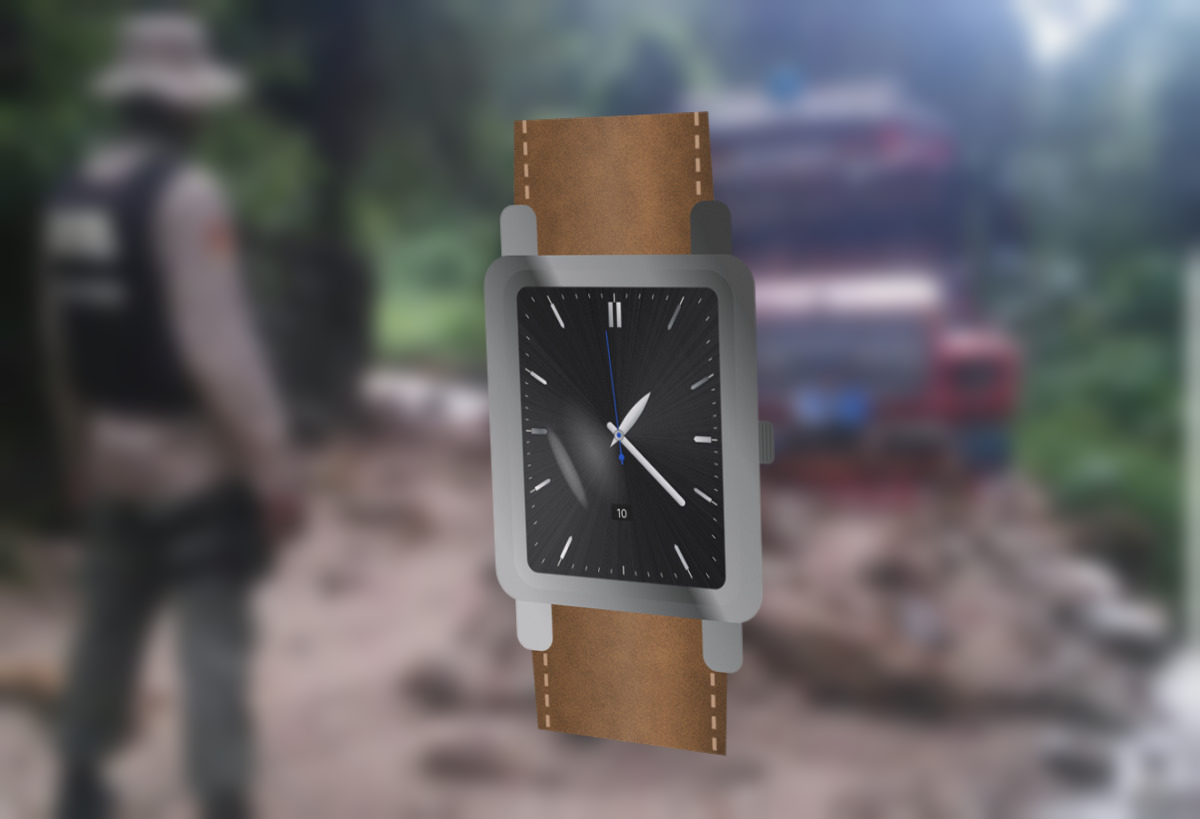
1:21:59
